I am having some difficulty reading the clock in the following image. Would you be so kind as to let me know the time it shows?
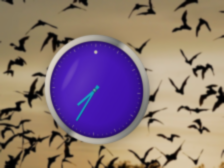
7:35
